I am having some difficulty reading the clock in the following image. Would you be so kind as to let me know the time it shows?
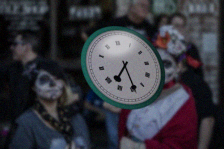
7:29
